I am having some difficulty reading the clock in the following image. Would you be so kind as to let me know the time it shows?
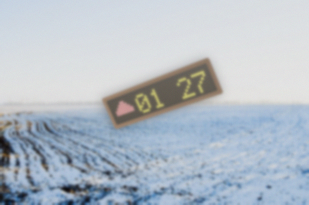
1:27
